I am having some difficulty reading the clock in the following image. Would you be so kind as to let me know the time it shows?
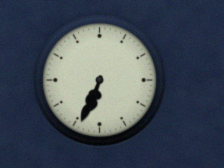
6:34
